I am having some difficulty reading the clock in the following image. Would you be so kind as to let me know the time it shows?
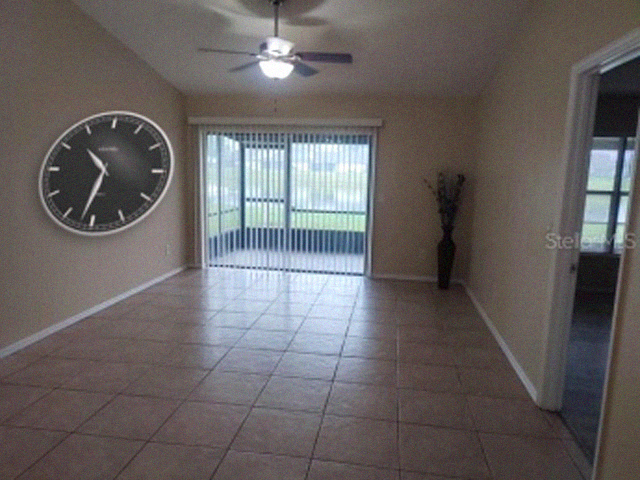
10:32
